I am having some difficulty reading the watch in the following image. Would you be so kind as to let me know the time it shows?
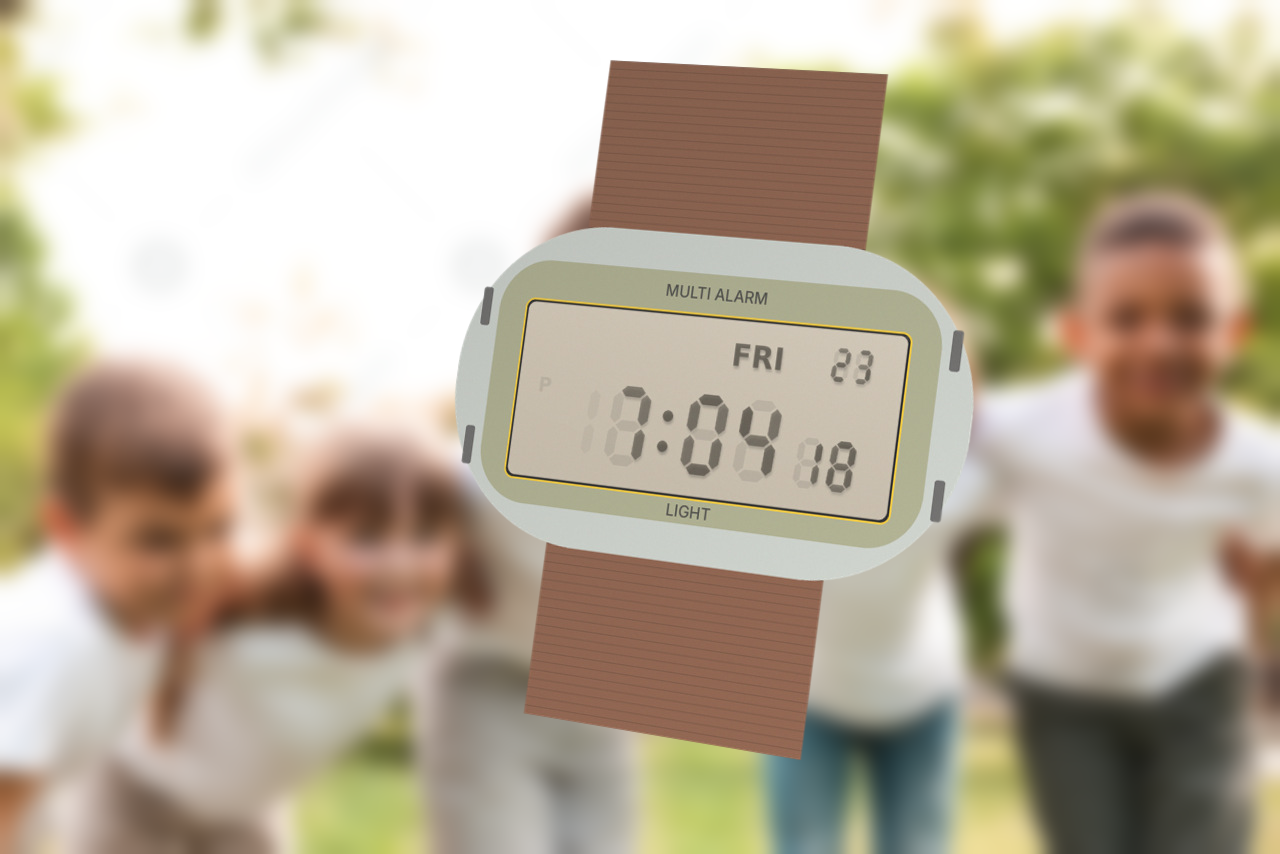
7:04:18
